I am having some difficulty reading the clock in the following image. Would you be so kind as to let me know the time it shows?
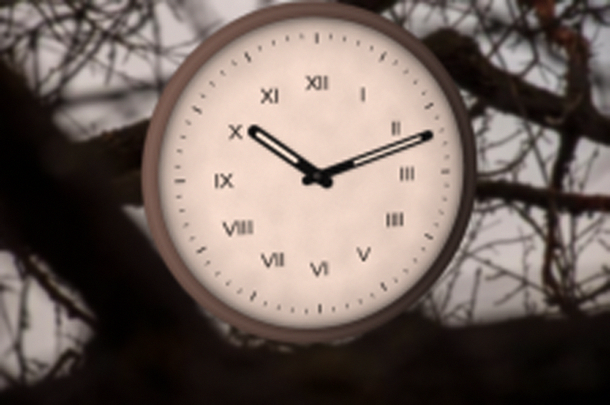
10:12
